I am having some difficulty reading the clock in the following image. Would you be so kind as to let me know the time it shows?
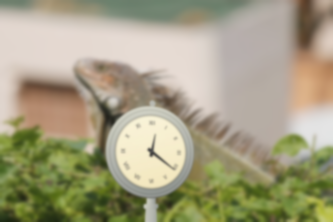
12:21
